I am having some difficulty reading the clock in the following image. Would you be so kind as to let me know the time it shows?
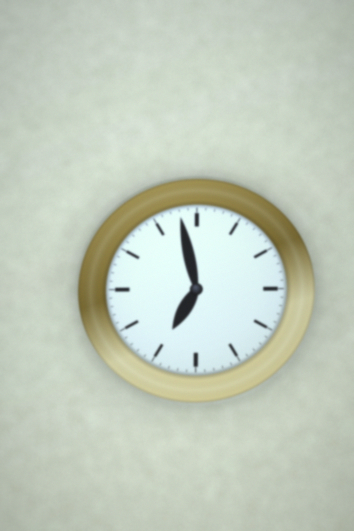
6:58
